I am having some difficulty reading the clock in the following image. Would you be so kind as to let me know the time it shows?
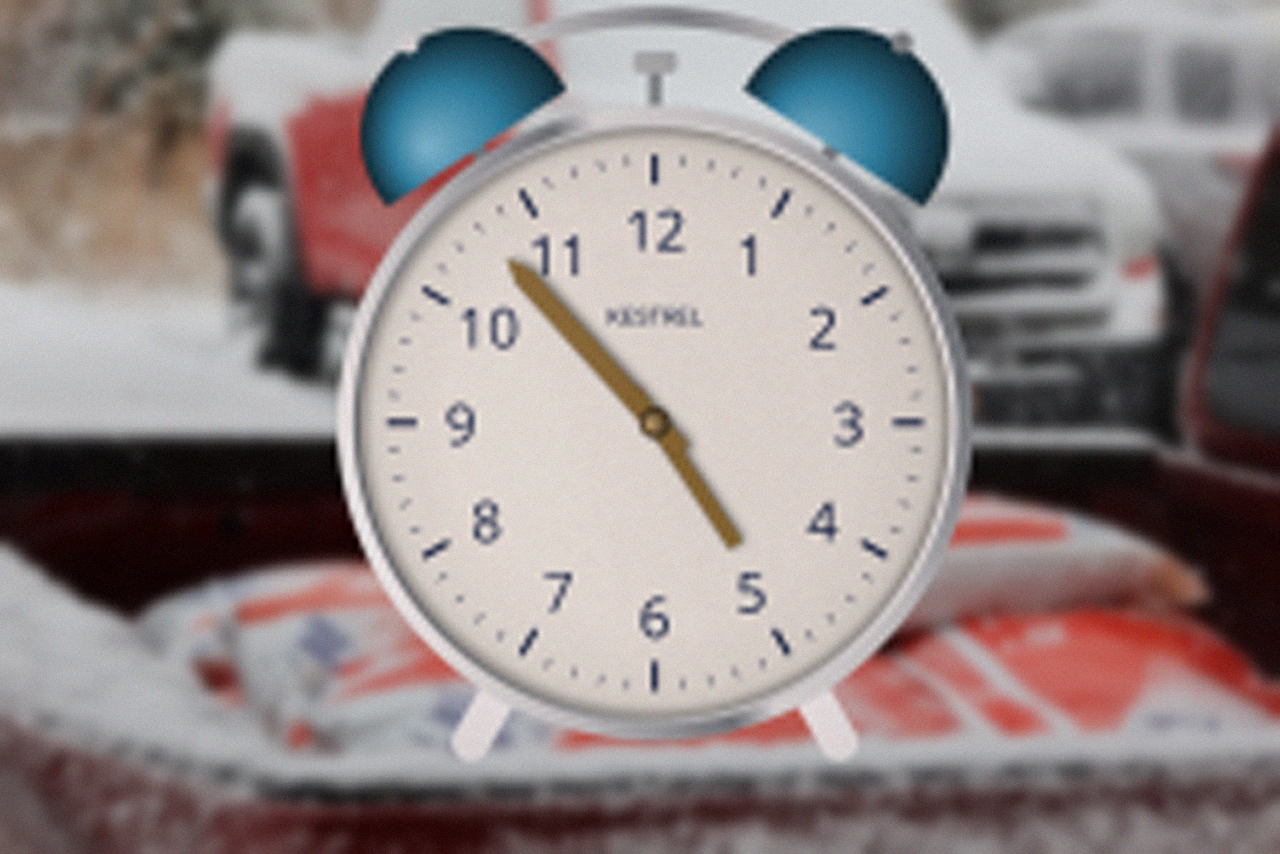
4:53
